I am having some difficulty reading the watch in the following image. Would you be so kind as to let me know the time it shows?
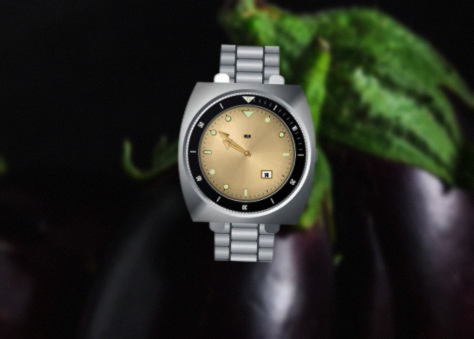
9:51
